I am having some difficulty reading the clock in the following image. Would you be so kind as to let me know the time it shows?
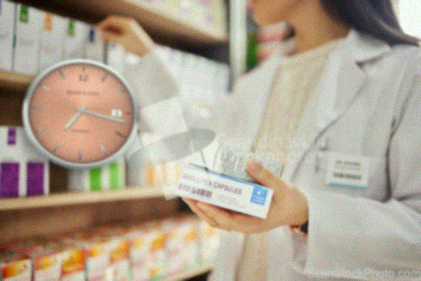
7:17
